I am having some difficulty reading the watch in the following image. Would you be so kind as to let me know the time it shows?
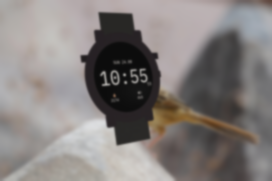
10:55
